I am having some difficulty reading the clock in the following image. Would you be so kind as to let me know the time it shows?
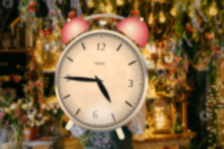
4:45
